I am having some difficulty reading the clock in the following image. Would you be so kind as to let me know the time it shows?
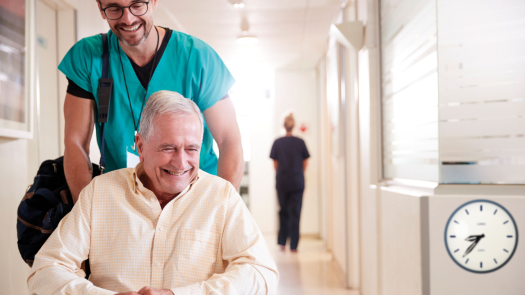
8:37
